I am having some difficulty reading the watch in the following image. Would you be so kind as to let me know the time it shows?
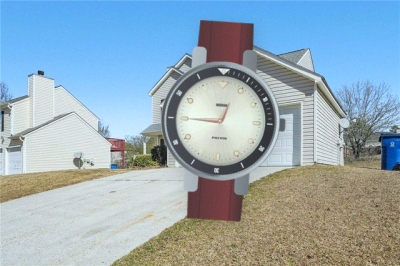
12:45
